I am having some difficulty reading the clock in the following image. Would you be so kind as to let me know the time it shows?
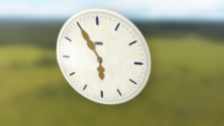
5:55
